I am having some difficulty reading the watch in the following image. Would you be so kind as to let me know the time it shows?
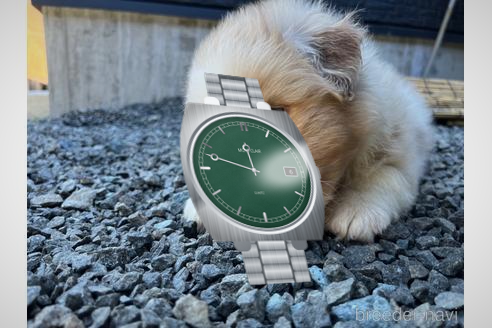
11:48
